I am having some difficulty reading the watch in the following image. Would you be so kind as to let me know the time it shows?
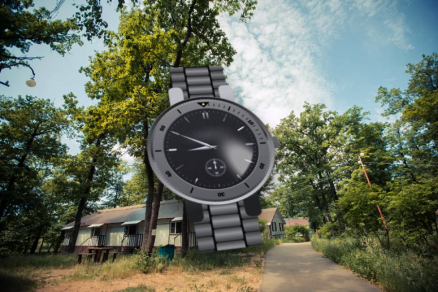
8:50
